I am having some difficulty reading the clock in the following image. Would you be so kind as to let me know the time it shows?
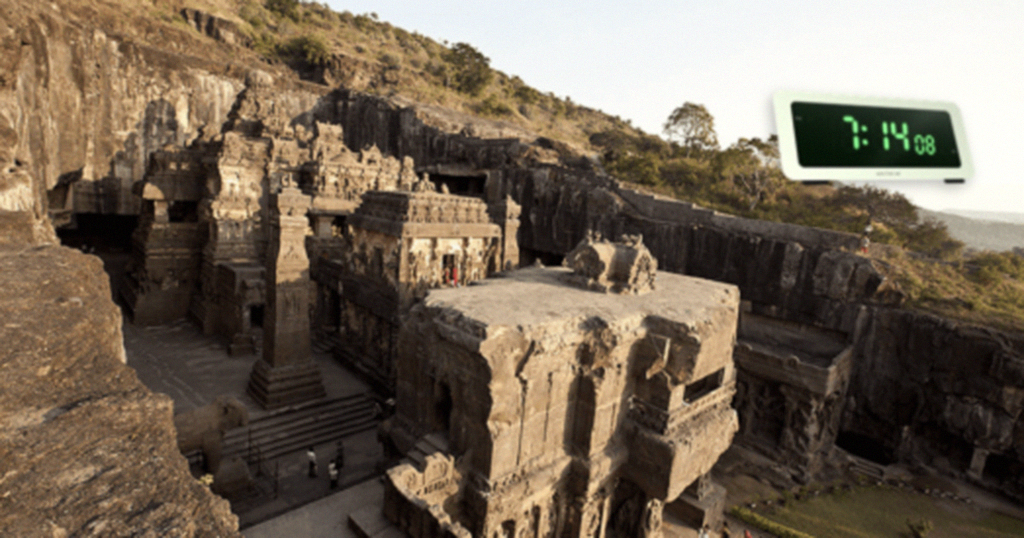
7:14:08
